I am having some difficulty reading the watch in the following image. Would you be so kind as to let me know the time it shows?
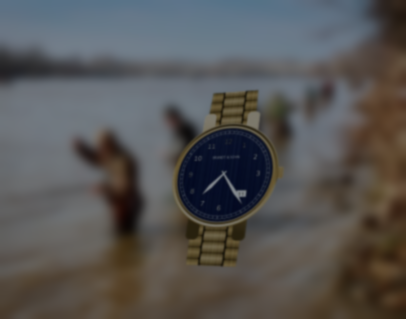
7:24
